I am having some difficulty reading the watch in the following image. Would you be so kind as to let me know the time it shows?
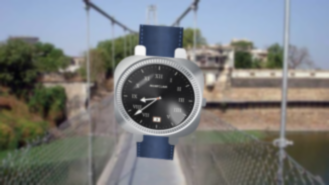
8:38
